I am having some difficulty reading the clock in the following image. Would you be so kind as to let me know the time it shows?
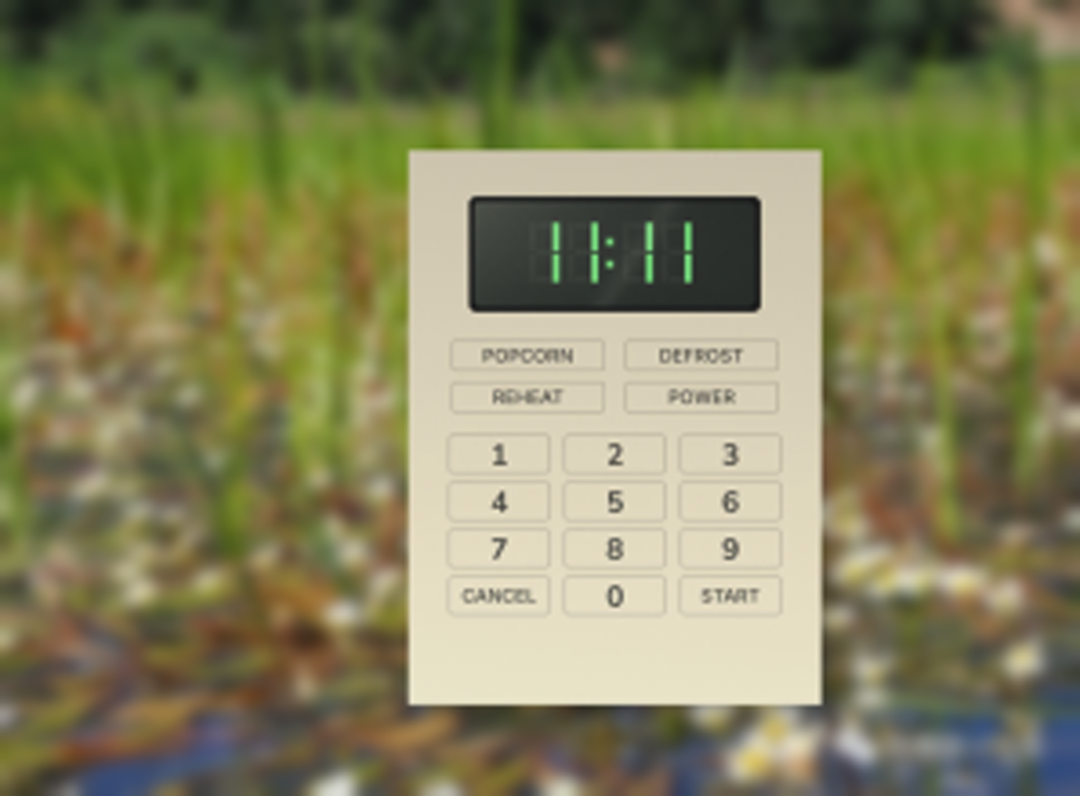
11:11
